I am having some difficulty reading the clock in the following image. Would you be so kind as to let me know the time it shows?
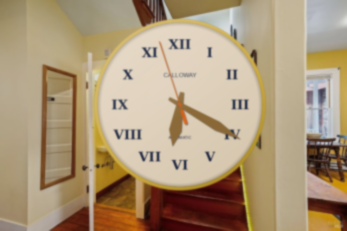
6:19:57
